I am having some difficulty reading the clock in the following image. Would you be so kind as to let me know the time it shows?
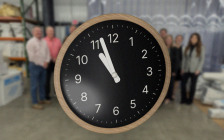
10:57
